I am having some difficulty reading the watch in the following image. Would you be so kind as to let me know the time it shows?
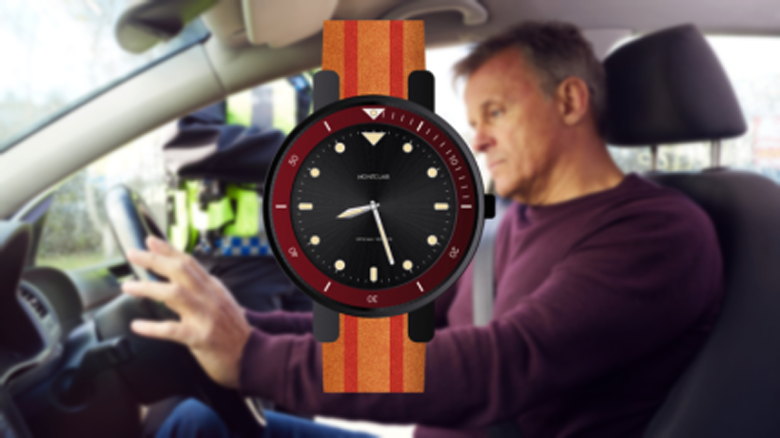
8:27
